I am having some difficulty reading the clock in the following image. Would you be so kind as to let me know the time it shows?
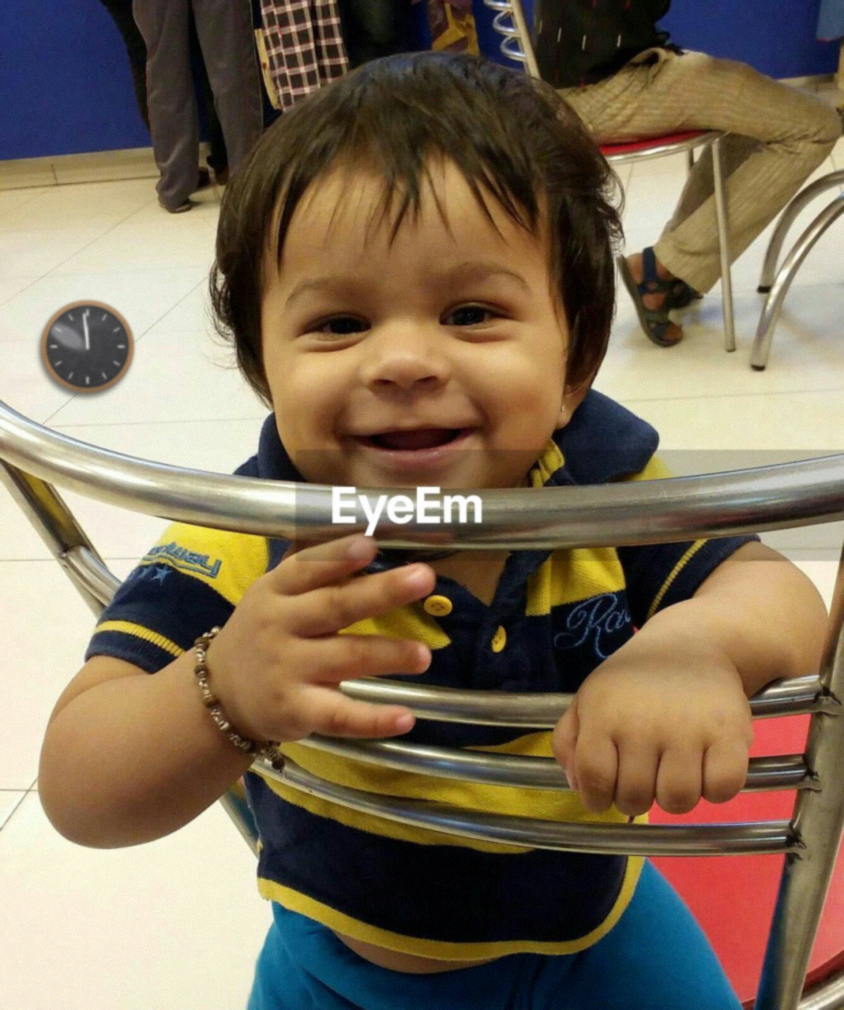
11:59
